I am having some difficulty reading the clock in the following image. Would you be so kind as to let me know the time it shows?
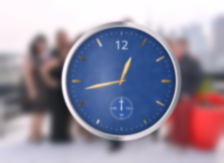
12:43
